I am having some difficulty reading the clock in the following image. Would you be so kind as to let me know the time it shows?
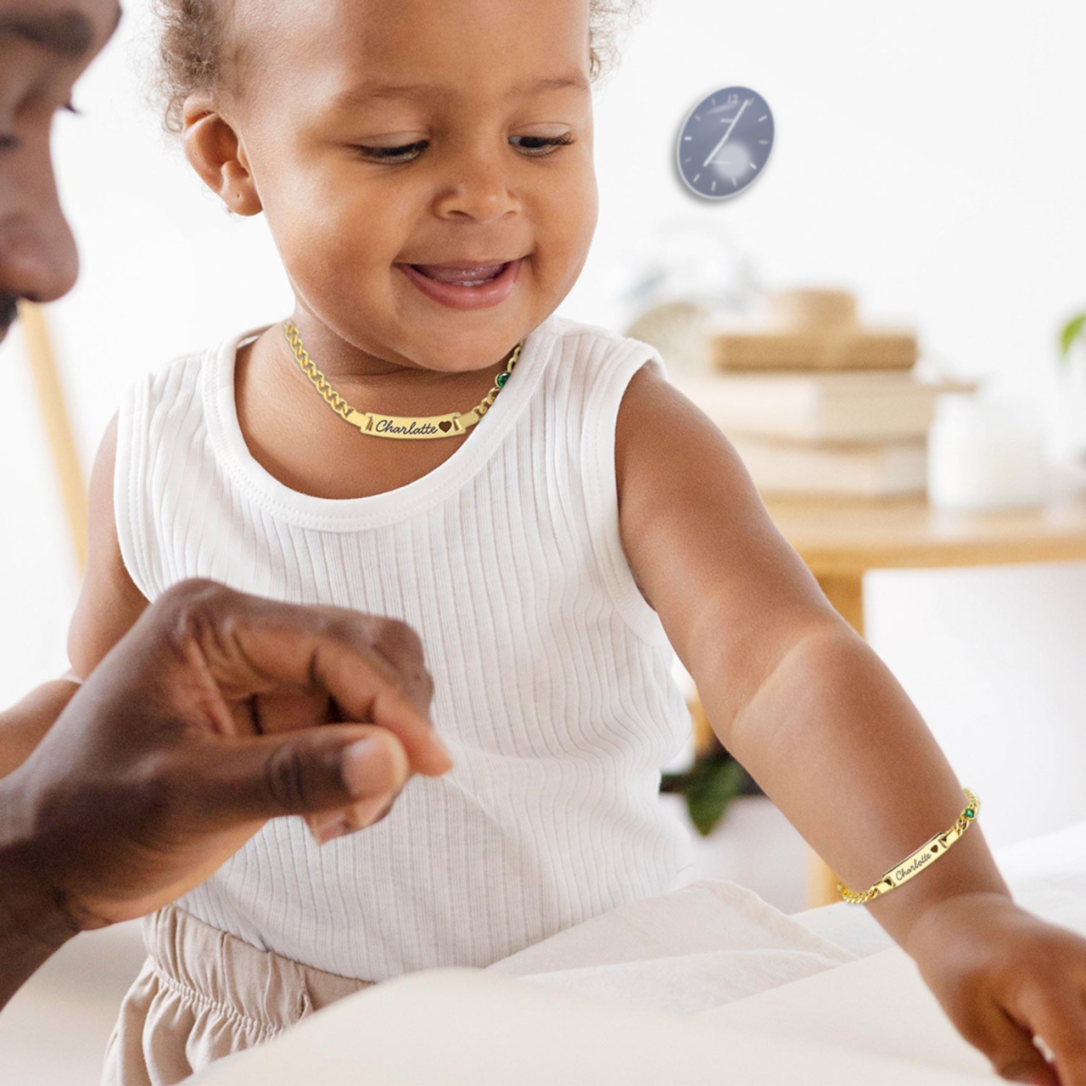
7:04
